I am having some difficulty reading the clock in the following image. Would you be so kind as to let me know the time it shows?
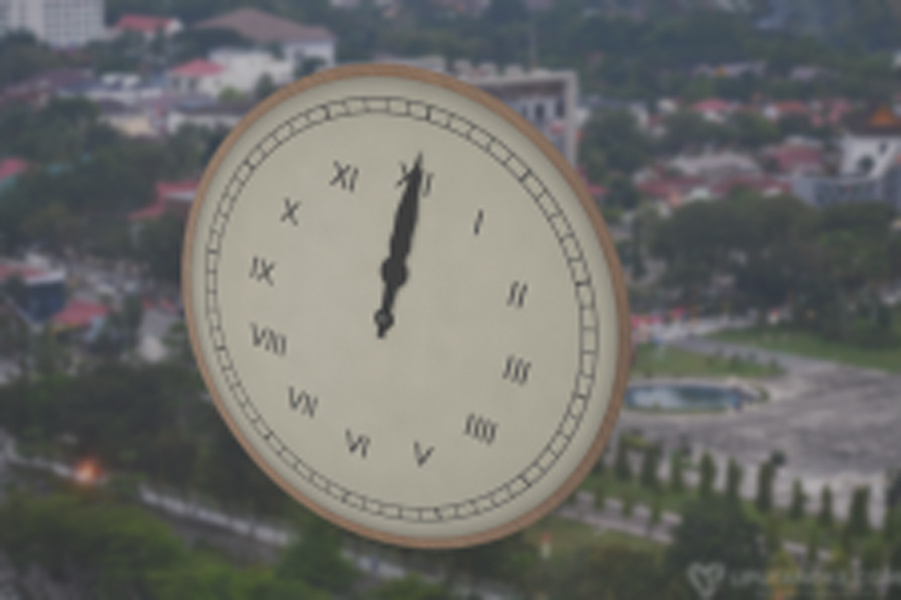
12:00
